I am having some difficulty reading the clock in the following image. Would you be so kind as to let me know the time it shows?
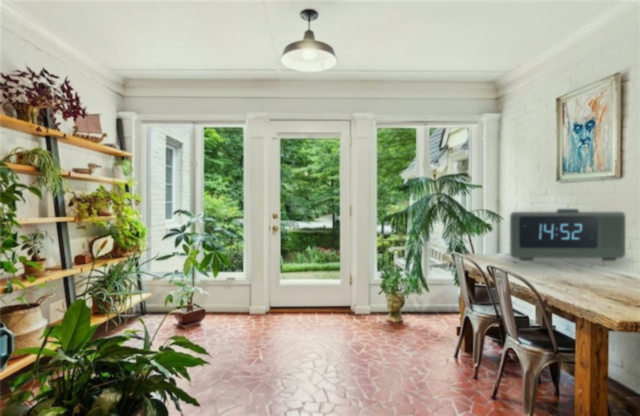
14:52
